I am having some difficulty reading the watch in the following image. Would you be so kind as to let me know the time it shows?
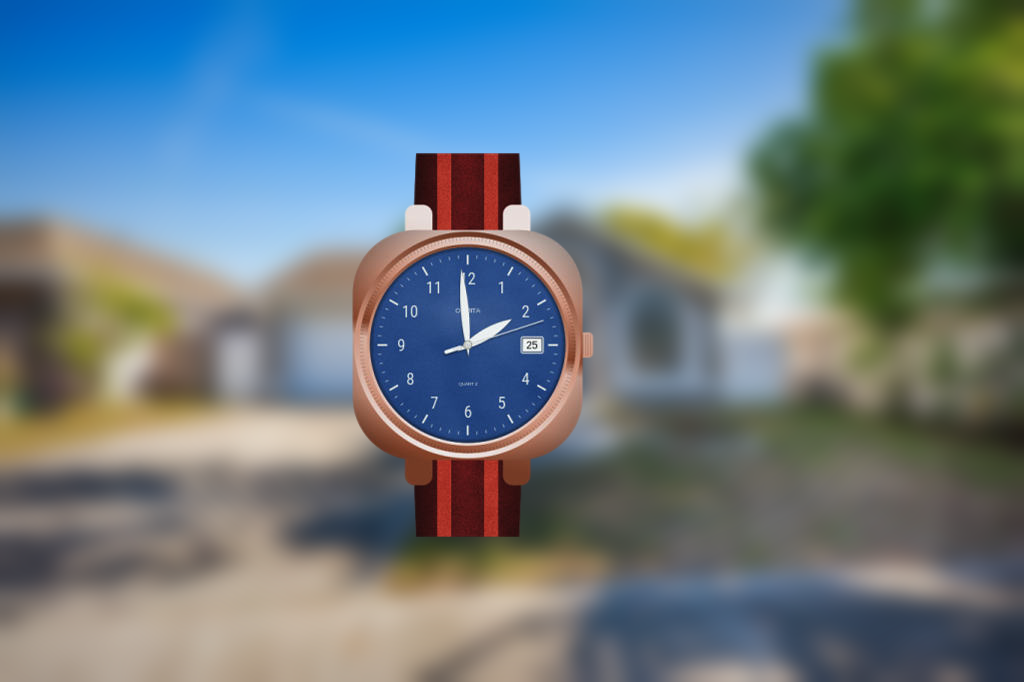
1:59:12
